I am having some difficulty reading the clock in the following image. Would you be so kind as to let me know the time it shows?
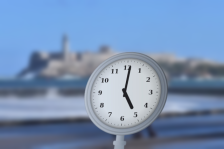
5:01
